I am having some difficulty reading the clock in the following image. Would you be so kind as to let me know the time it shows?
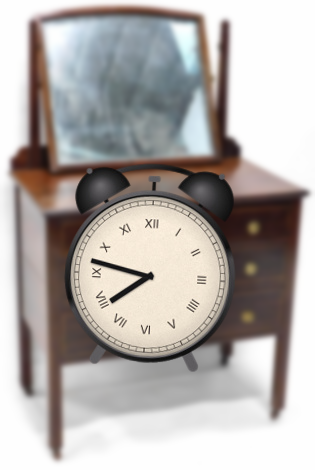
7:47
